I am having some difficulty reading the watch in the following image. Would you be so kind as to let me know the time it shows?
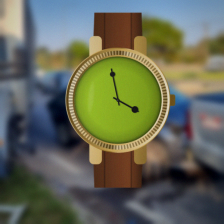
3:58
